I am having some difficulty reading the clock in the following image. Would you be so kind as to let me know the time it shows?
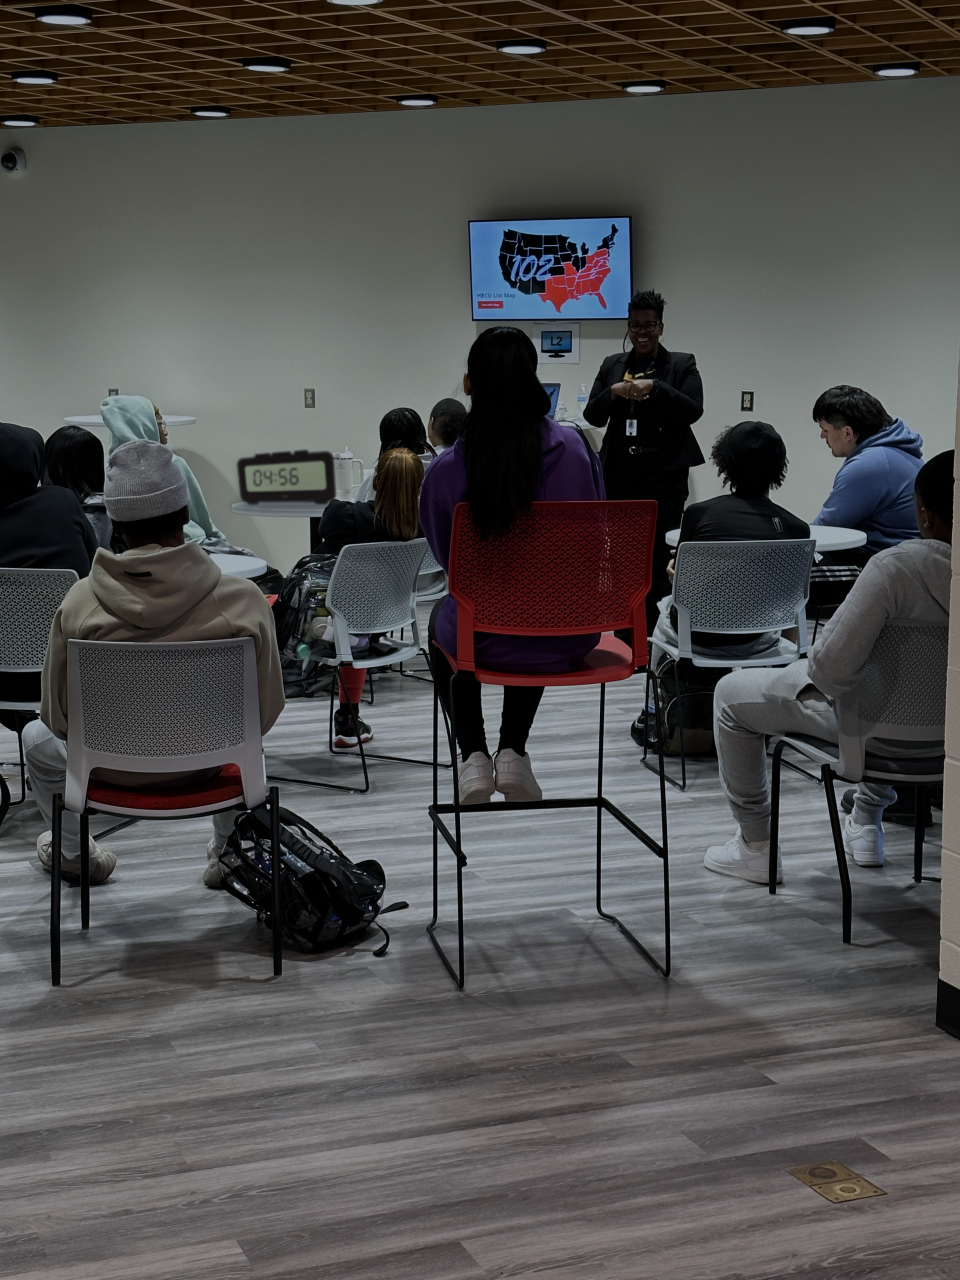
4:56
